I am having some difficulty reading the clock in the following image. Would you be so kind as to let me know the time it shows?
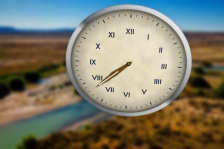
7:38
